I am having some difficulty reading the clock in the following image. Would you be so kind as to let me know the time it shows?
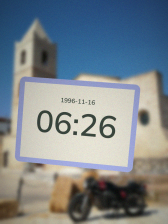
6:26
